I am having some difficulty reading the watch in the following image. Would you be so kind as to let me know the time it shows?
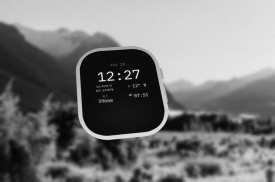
12:27
